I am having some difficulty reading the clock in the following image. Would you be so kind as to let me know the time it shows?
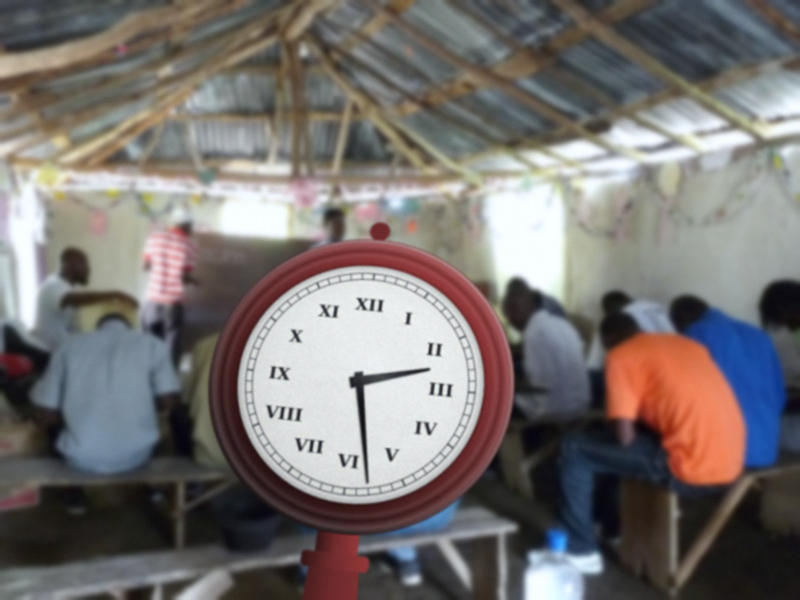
2:28
